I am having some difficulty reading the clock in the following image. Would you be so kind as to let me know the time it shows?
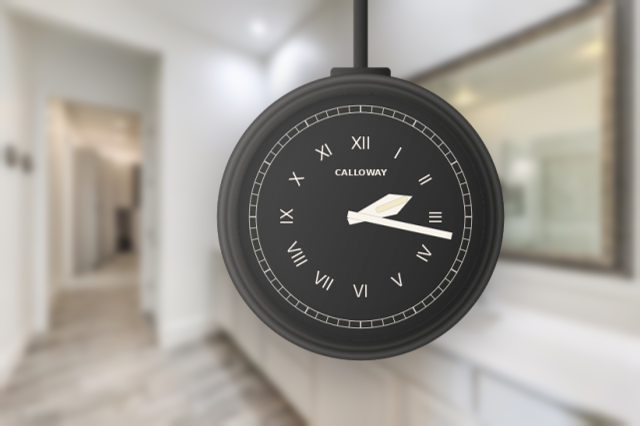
2:17
